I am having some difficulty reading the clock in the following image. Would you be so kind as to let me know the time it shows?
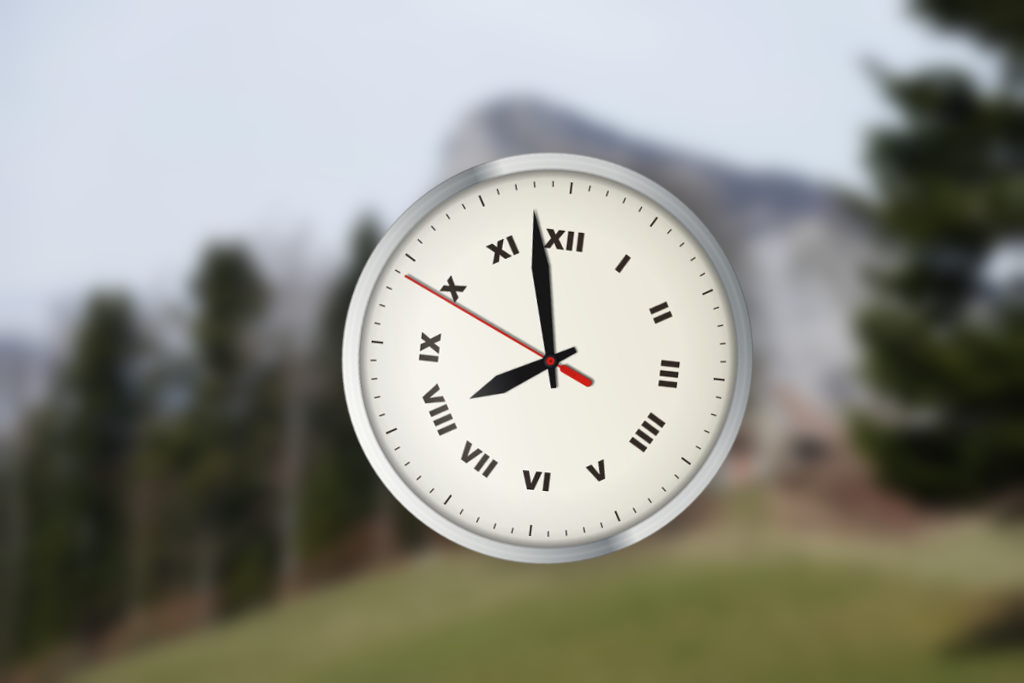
7:57:49
